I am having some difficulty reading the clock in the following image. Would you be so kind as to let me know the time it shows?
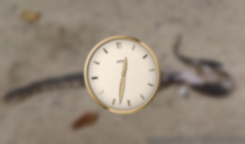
12:33
